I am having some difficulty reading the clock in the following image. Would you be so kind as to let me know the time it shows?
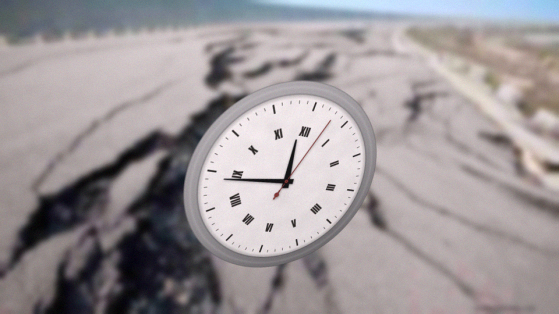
11:44:03
